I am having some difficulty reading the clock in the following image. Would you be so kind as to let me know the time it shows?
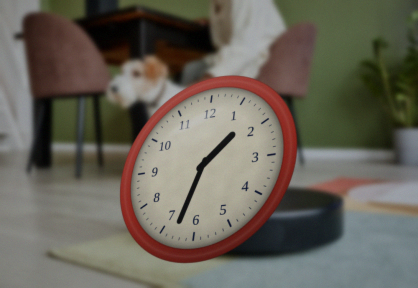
1:33
